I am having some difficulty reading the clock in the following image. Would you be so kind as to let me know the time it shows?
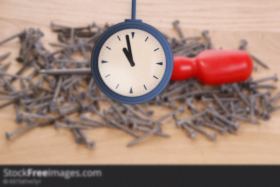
10:58
